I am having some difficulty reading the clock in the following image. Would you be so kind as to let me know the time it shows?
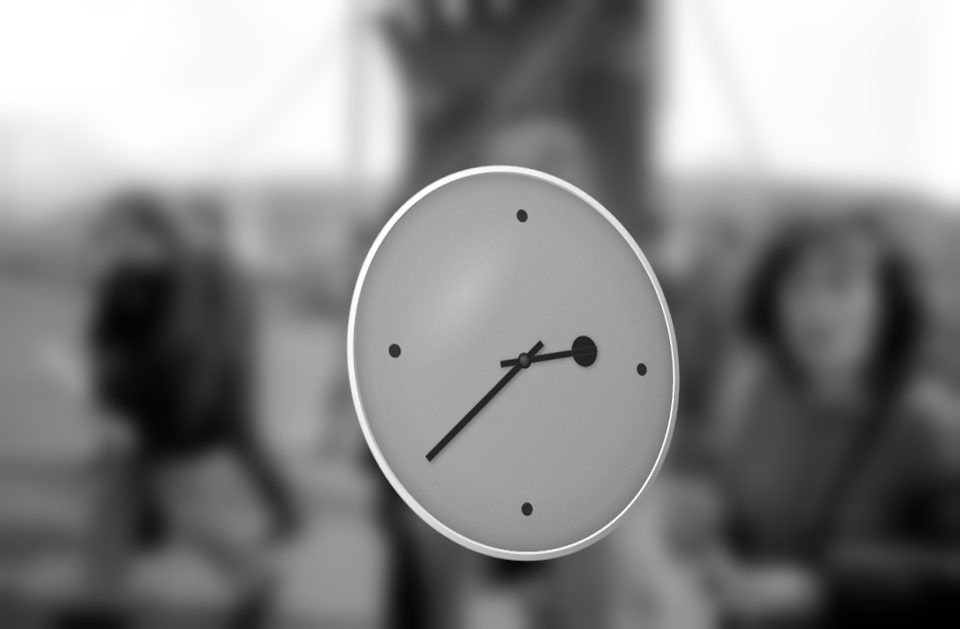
2:38
